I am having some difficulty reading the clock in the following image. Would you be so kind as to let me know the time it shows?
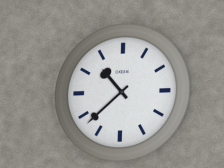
10:38
